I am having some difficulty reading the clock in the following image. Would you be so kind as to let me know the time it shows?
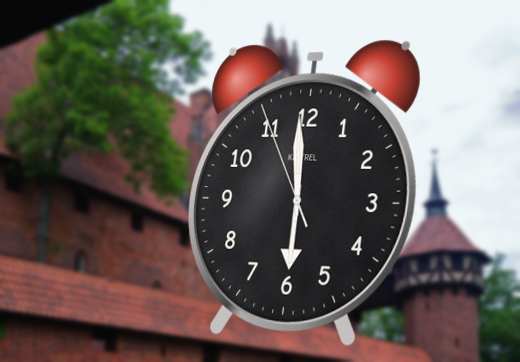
5:58:55
